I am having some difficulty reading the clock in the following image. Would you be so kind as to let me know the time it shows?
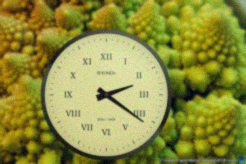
2:21
